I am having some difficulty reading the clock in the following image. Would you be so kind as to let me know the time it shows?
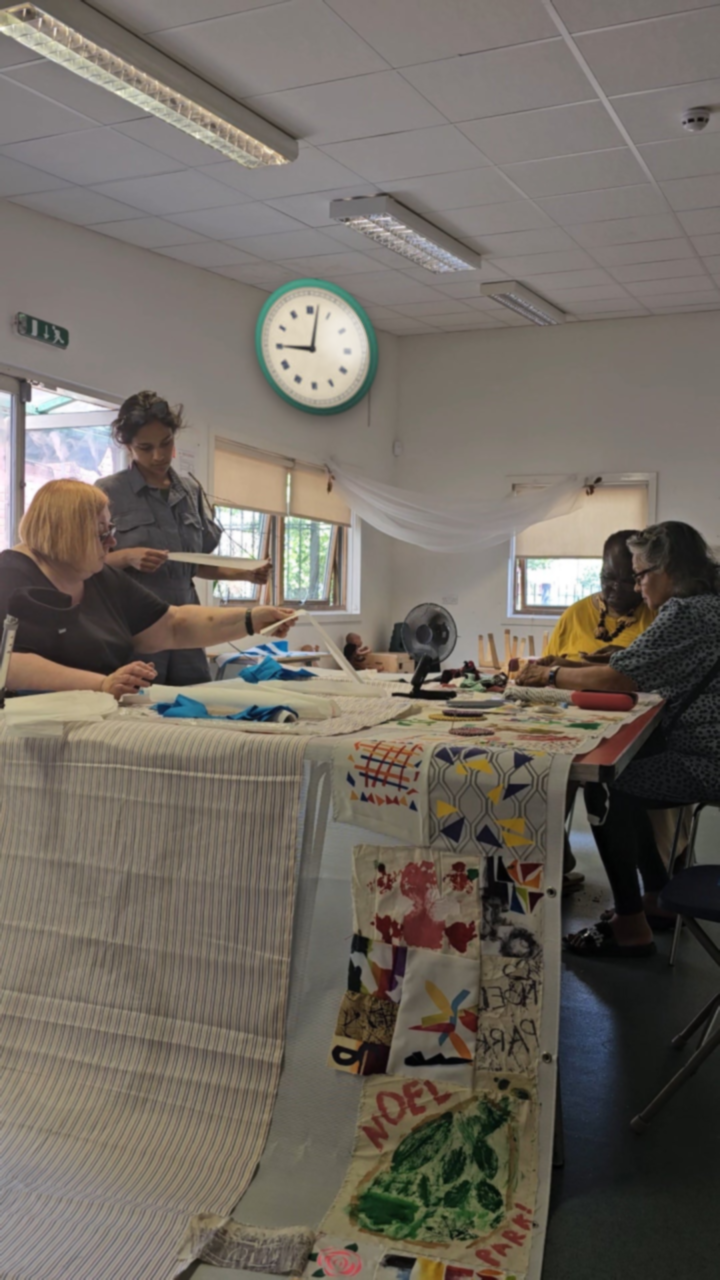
9:02
